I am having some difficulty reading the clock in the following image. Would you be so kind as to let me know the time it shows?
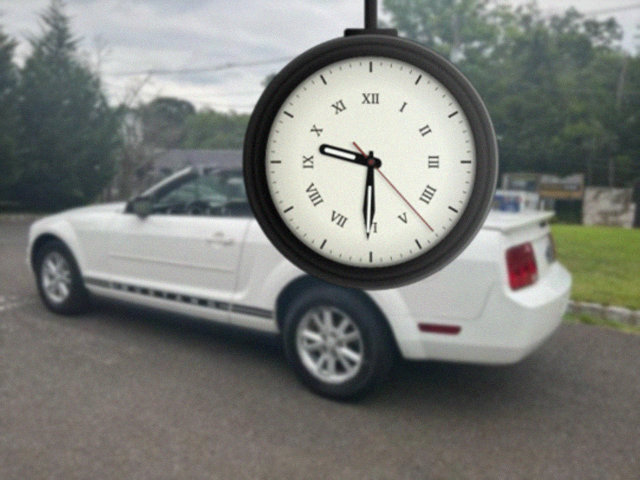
9:30:23
